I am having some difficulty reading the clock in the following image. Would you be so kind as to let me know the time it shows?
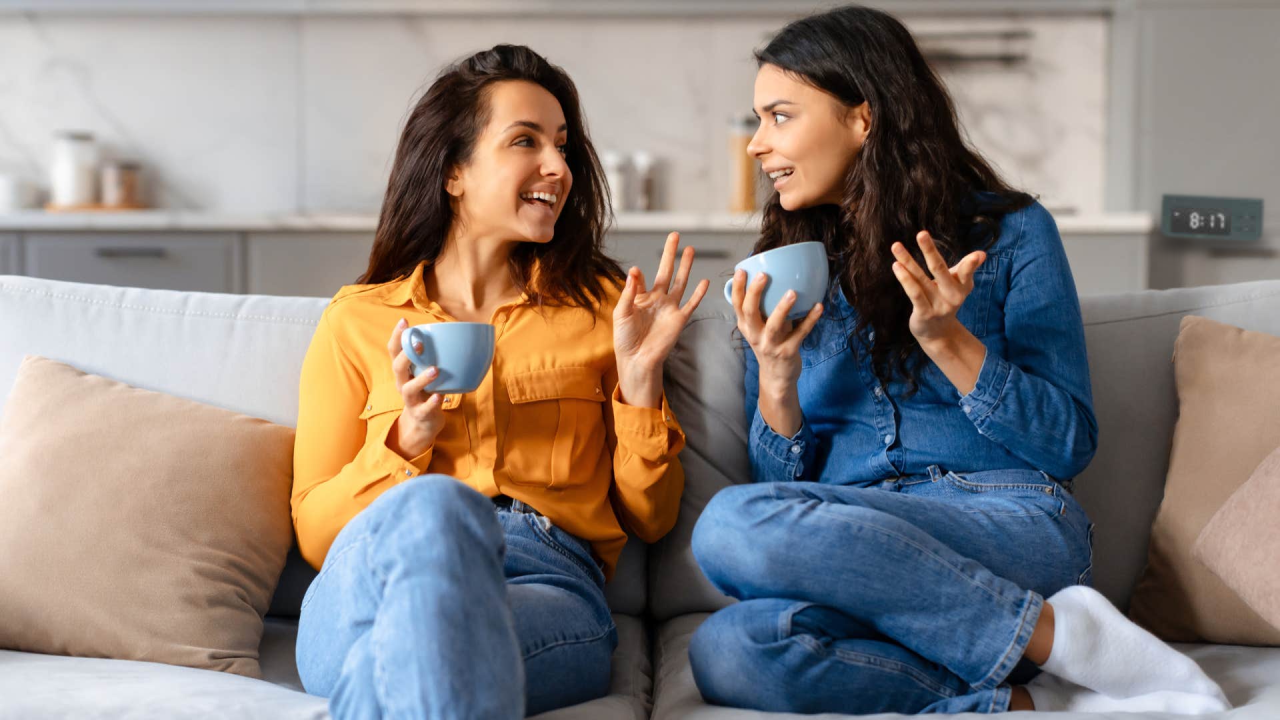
8:17
